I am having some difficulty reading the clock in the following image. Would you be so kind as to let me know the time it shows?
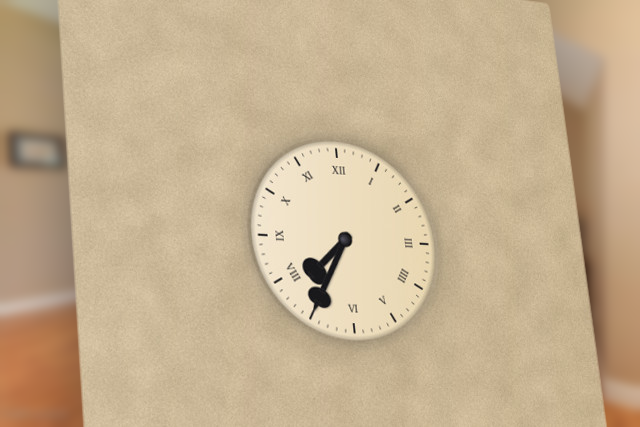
7:35
